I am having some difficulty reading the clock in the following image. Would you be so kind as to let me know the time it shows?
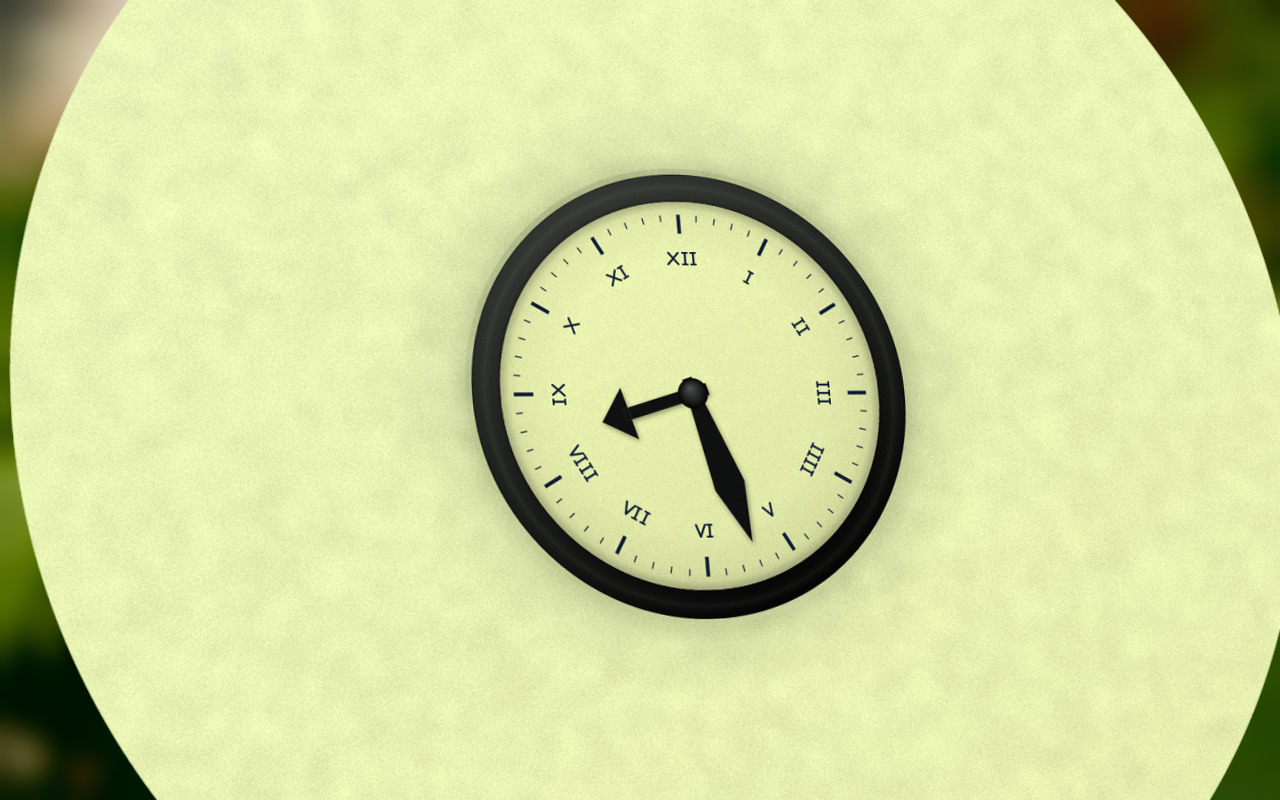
8:27
